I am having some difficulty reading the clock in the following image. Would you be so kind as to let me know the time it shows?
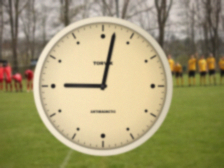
9:02
